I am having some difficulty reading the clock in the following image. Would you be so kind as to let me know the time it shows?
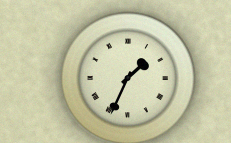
1:34
